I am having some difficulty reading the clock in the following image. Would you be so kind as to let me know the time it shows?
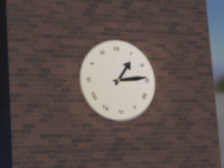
1:14
